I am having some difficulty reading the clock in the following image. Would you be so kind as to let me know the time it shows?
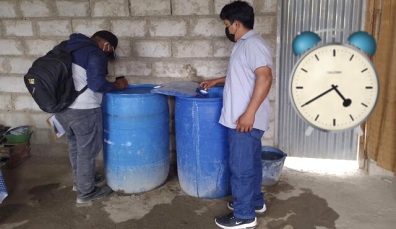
4:40
